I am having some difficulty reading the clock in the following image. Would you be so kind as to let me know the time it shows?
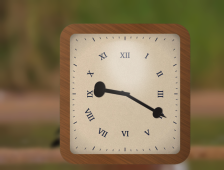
9:20
